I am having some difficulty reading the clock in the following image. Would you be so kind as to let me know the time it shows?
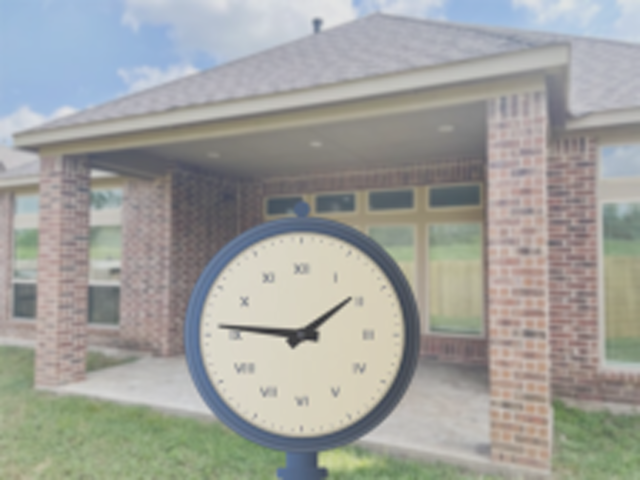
1:46
